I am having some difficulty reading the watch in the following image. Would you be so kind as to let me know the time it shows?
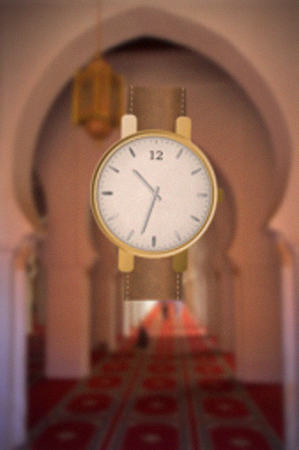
10:33
